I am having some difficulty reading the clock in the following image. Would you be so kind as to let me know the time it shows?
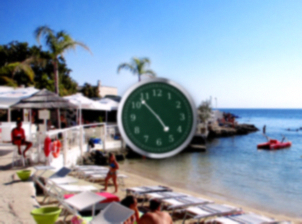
4:53
